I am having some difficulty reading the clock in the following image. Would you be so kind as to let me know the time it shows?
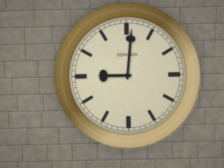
9:01
